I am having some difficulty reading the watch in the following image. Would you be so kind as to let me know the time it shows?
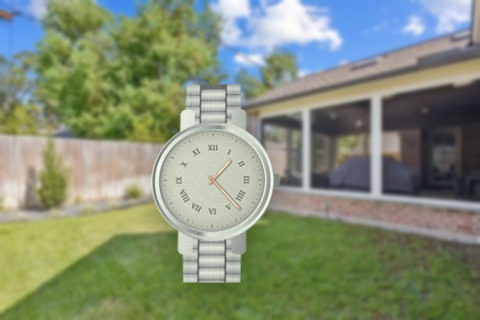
1:23
